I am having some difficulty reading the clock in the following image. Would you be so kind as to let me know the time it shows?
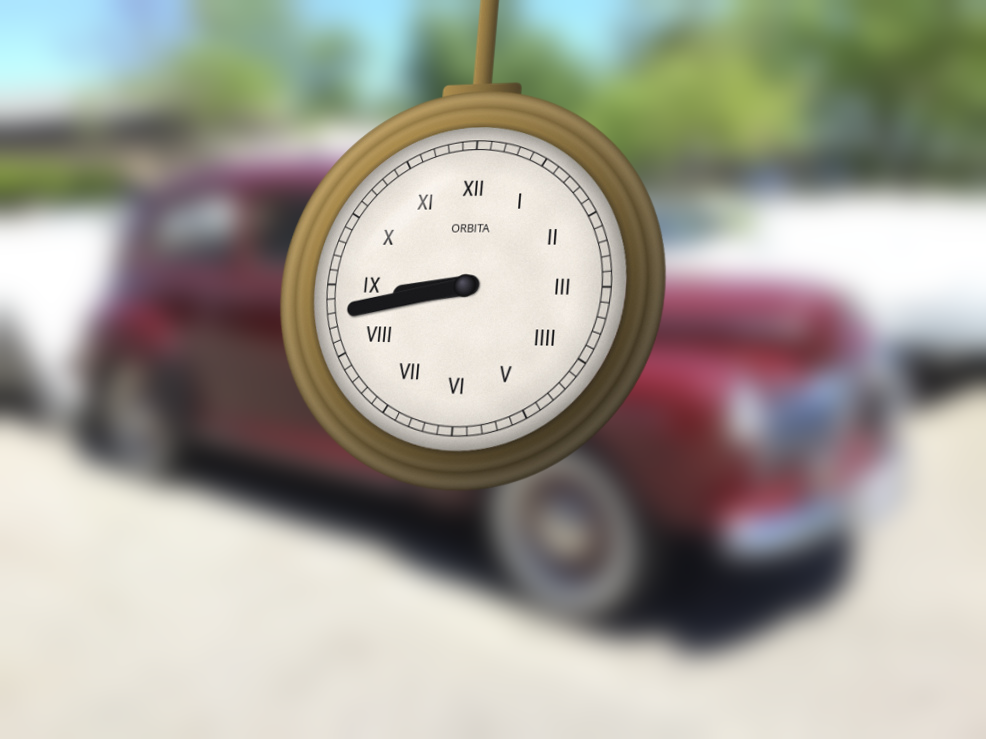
8:43
